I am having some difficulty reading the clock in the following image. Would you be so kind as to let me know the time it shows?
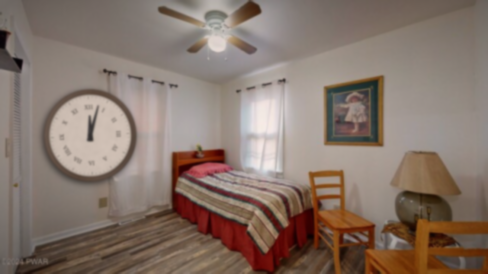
12:03
